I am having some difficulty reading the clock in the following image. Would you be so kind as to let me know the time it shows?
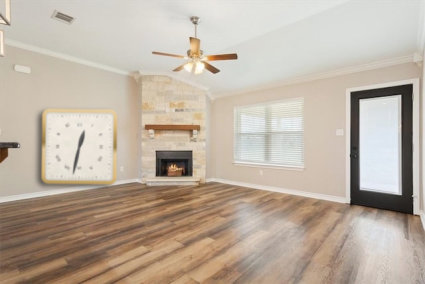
12:32
